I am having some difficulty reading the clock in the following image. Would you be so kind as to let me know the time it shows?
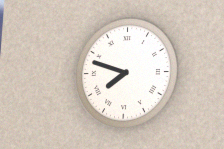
7:48
